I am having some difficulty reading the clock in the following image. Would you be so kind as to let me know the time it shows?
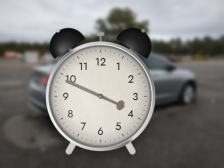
3:49
